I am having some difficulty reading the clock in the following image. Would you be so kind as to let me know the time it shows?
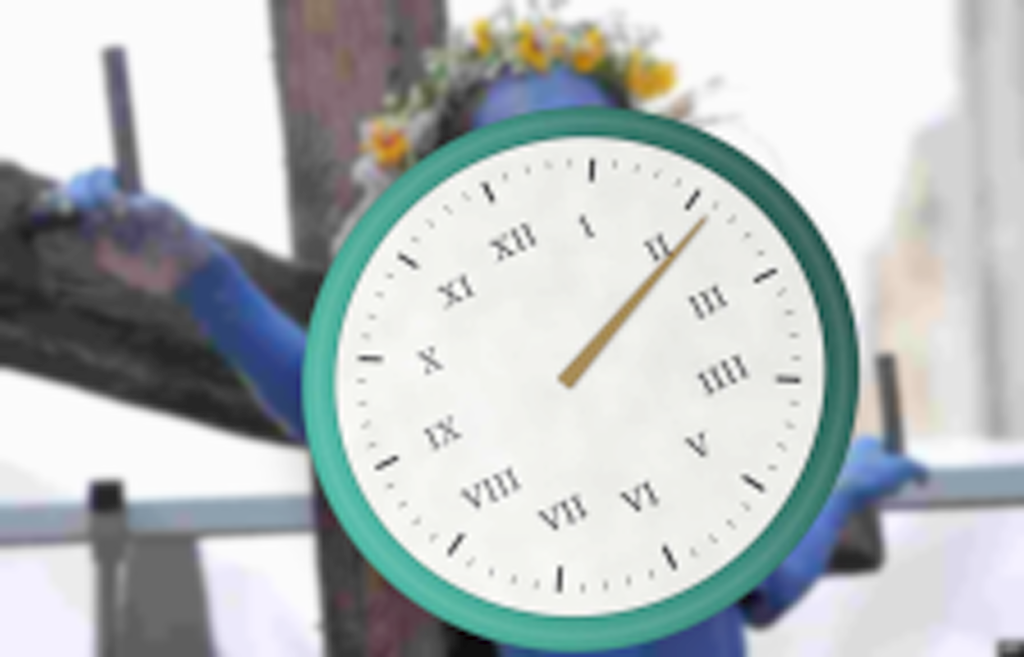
2:11
